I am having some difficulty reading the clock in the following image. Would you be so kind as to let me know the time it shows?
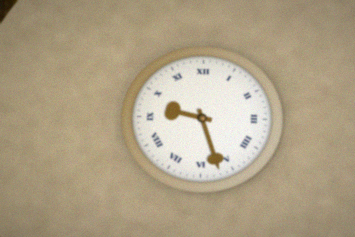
9:27
